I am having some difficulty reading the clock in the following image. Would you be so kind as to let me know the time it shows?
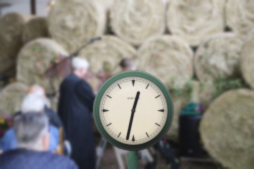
12:32
